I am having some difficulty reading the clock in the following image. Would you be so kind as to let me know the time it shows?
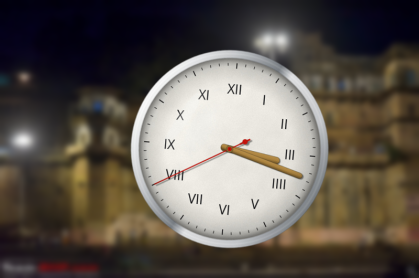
3:17:40
